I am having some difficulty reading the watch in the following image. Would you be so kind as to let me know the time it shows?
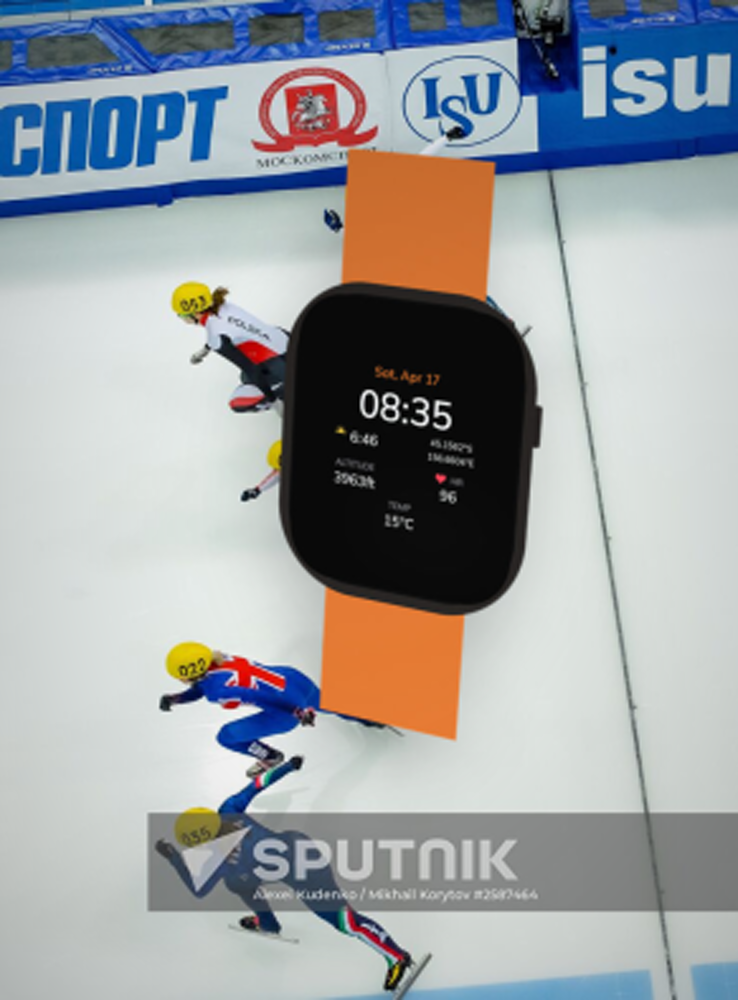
8:35
